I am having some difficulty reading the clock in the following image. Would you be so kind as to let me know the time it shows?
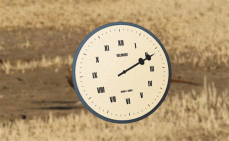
2:11
